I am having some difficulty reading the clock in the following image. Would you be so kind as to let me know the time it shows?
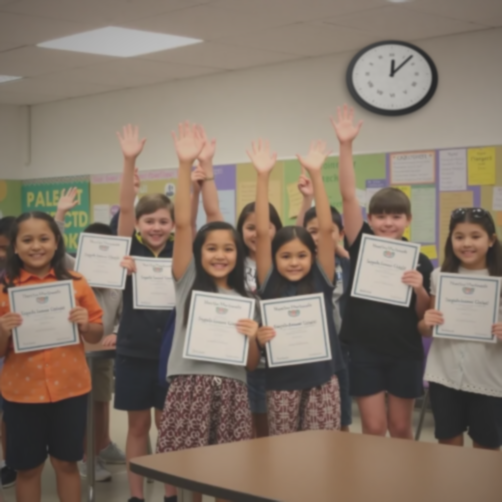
12:07
